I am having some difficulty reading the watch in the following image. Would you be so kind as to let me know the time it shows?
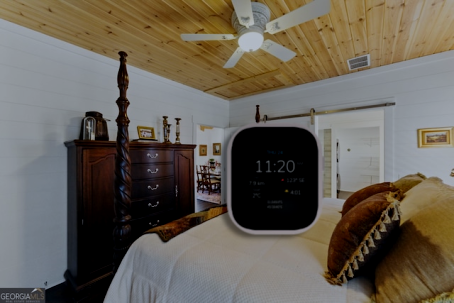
11:20
